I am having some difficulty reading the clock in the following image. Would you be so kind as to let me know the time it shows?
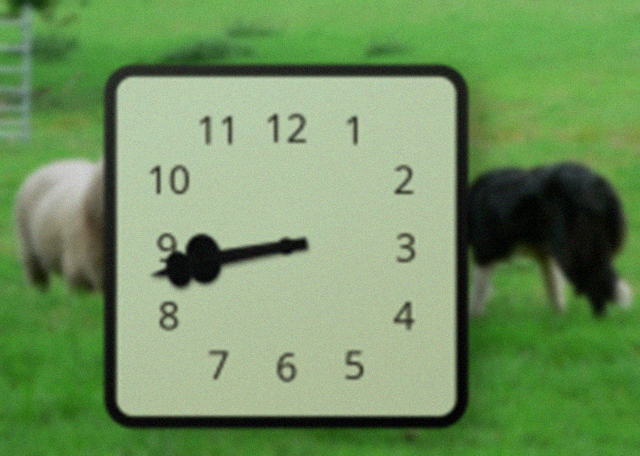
8:43
